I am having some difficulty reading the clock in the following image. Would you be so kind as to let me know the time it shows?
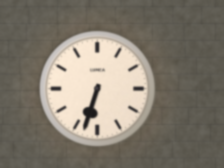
6:33
